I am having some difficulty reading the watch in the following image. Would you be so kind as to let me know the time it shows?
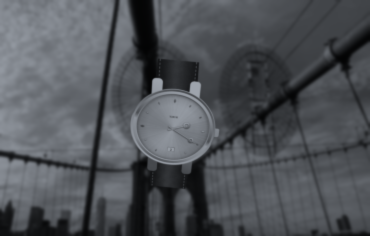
2:20
